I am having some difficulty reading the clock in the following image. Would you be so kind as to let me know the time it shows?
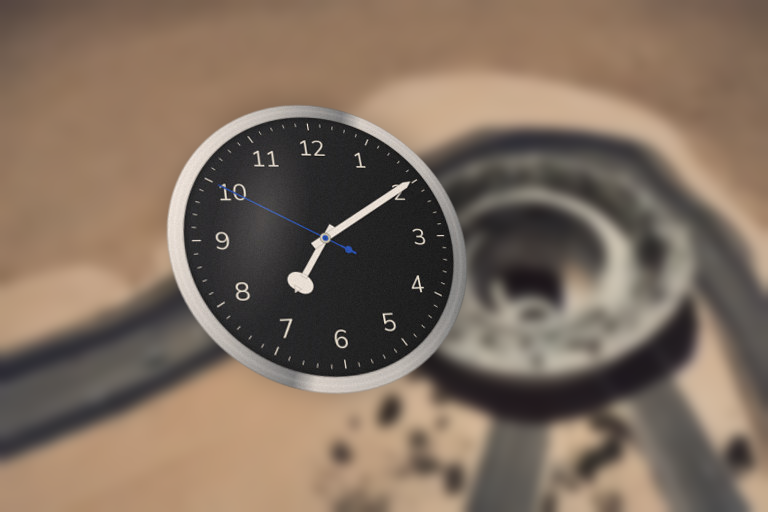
7:09:50
